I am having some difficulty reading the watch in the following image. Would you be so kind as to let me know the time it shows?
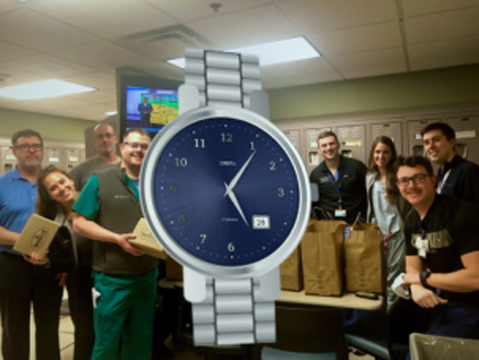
5:06
